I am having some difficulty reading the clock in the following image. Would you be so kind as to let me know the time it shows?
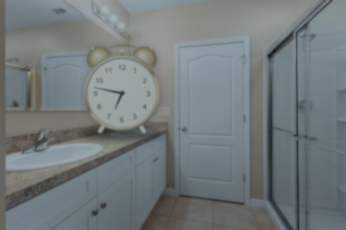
6:47
